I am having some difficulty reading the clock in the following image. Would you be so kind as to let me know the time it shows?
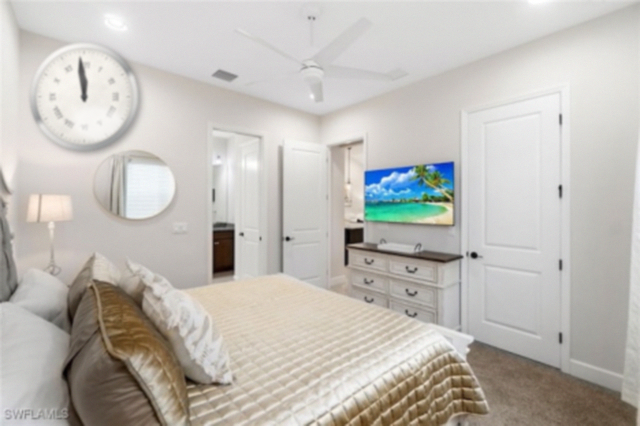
11:59
